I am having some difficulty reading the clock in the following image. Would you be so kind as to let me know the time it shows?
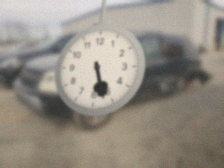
5:27
